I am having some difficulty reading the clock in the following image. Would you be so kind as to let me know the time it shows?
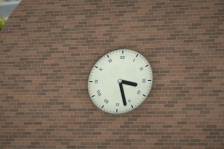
3:27
